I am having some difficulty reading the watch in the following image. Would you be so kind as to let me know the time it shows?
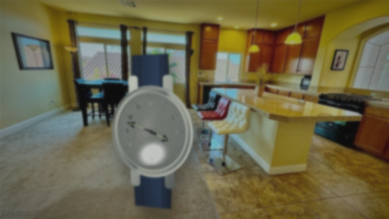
3:48
